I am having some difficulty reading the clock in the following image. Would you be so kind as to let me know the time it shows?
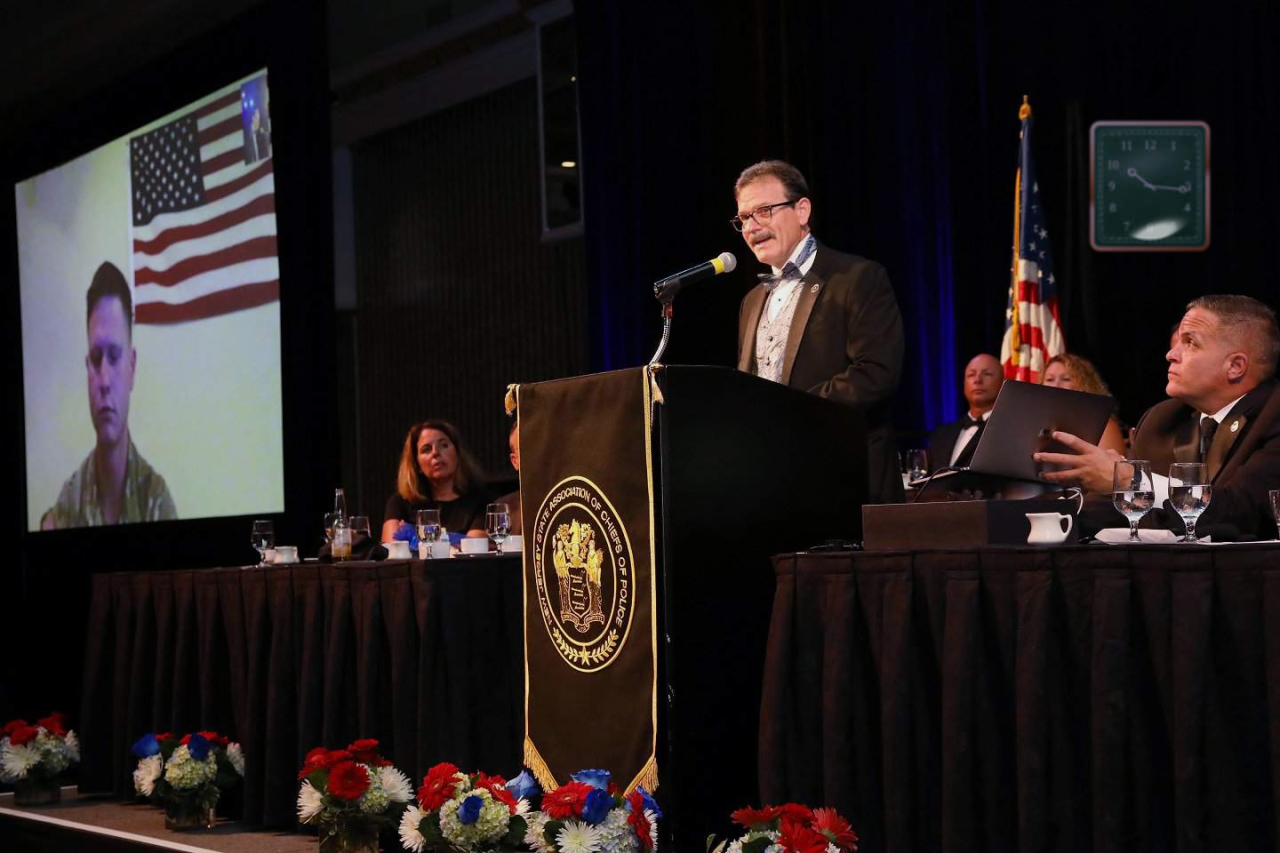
10:16
